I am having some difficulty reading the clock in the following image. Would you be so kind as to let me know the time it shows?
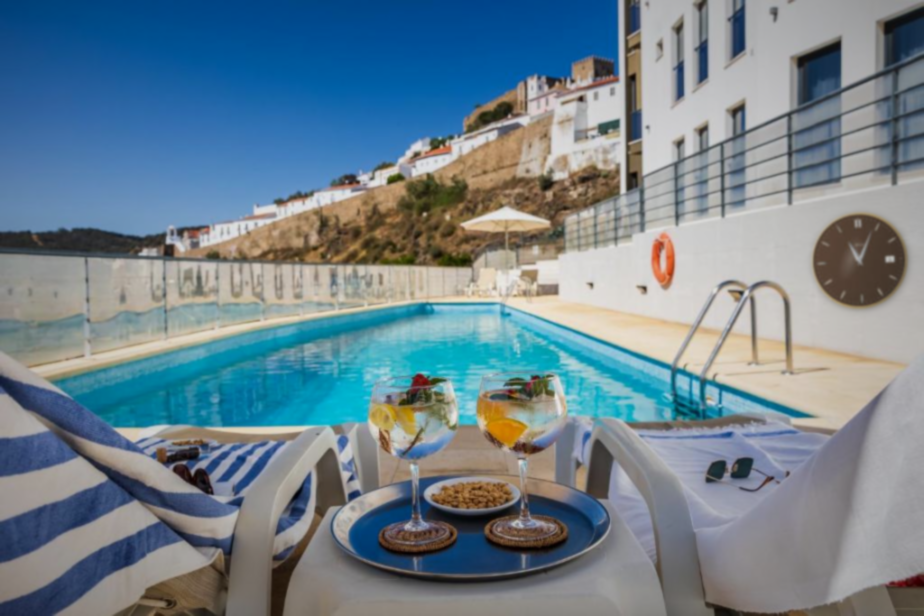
11:04
